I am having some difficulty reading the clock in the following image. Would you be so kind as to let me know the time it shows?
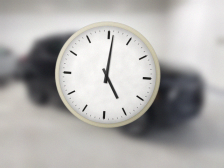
5:01
